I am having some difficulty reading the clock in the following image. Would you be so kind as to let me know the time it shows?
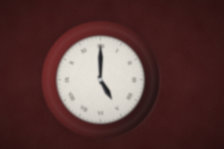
5:00
